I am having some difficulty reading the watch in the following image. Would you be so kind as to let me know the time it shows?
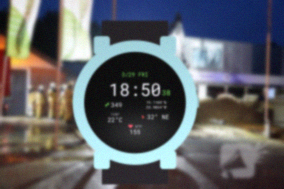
18:50
